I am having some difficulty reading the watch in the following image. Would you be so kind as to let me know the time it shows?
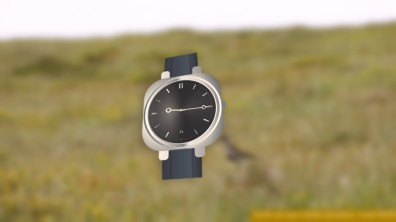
9:15
